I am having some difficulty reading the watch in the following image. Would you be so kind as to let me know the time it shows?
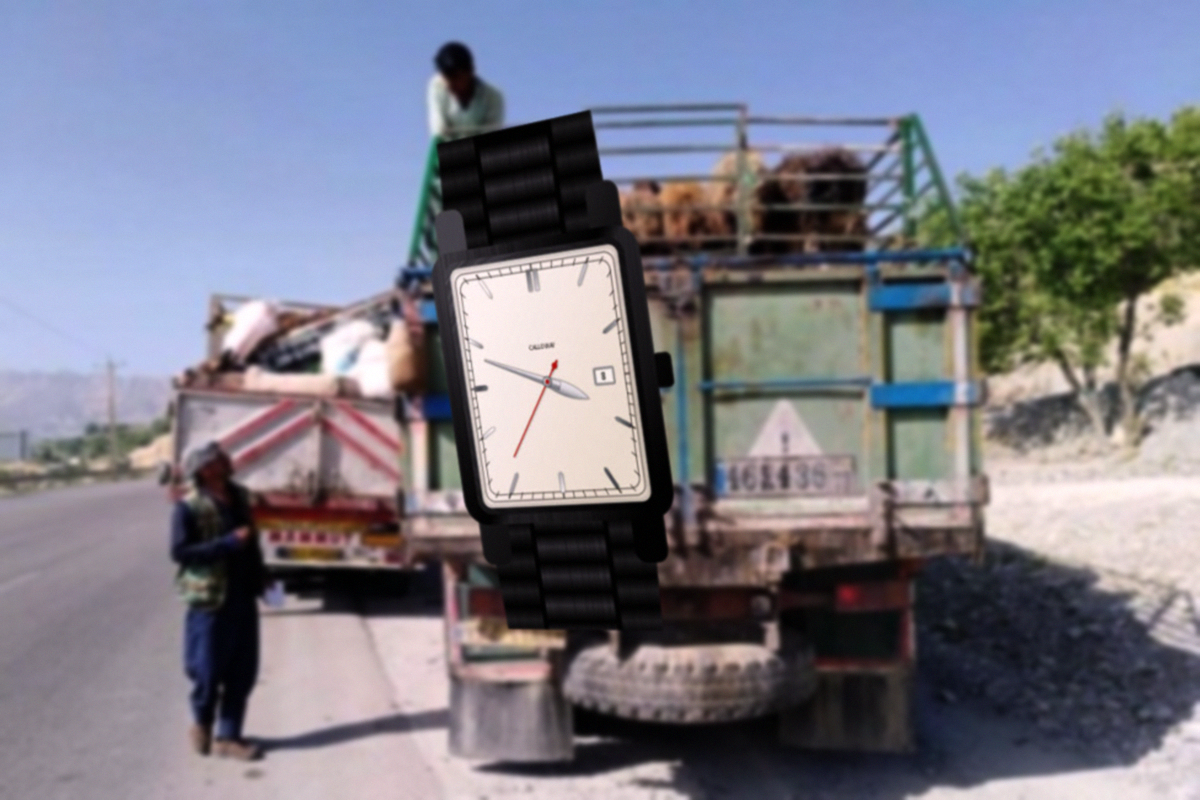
3:48:36
